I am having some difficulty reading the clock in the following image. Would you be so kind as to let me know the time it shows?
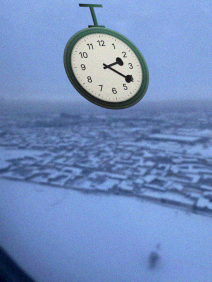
2:21
